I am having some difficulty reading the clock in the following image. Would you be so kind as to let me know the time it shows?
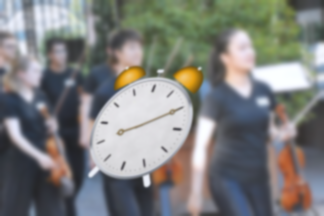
8:10
